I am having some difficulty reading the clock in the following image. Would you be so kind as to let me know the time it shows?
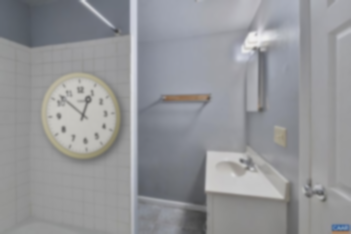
12:52
